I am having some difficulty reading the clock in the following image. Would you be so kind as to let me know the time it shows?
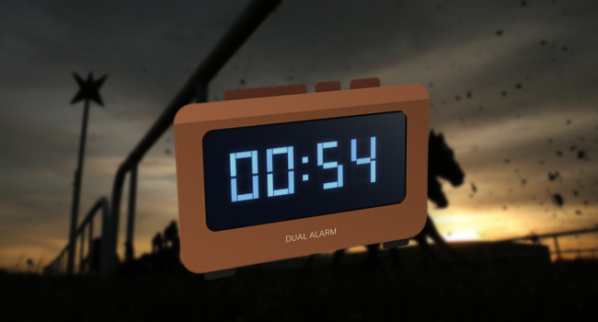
0:54
